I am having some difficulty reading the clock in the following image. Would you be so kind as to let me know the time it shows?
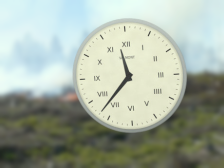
11:37
